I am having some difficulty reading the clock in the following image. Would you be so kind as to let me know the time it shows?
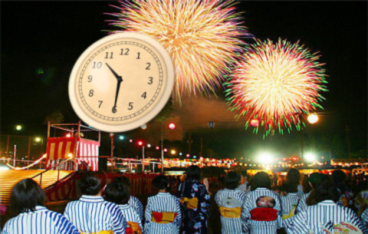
10:30
